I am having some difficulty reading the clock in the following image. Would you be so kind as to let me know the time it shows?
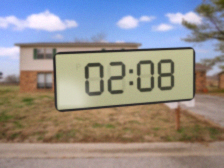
2:08
